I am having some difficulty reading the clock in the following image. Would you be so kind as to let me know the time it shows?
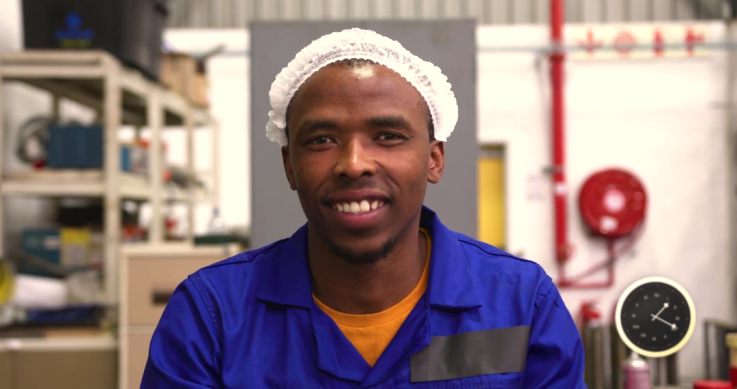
1:19
